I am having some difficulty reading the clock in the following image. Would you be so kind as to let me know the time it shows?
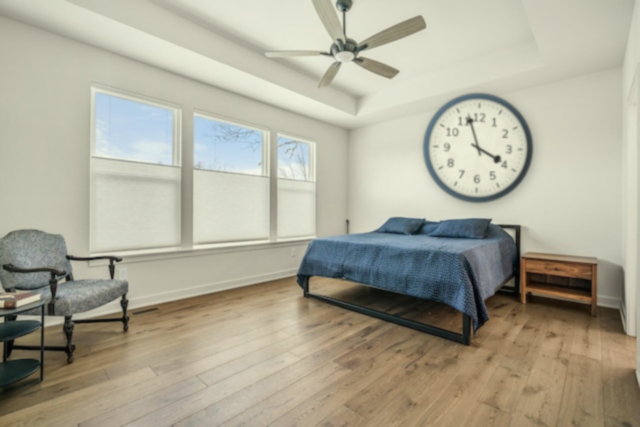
3:57
